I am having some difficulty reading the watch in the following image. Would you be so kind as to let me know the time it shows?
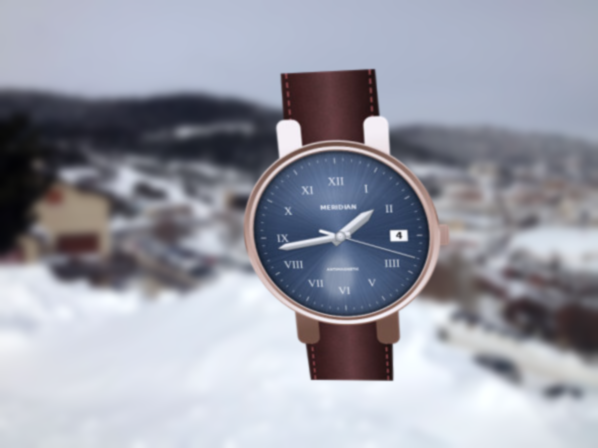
1:43:18
